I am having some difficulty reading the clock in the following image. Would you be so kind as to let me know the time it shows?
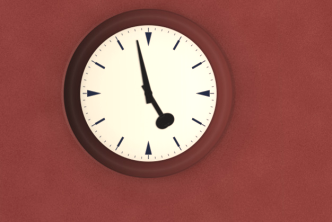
4:58
